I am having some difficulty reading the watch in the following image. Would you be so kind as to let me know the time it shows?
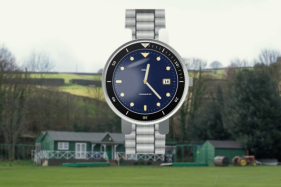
12:23
